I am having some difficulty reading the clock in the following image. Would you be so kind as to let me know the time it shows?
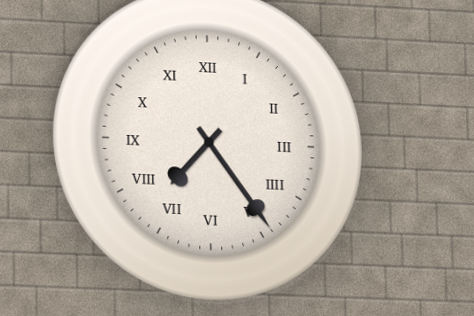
7:24
